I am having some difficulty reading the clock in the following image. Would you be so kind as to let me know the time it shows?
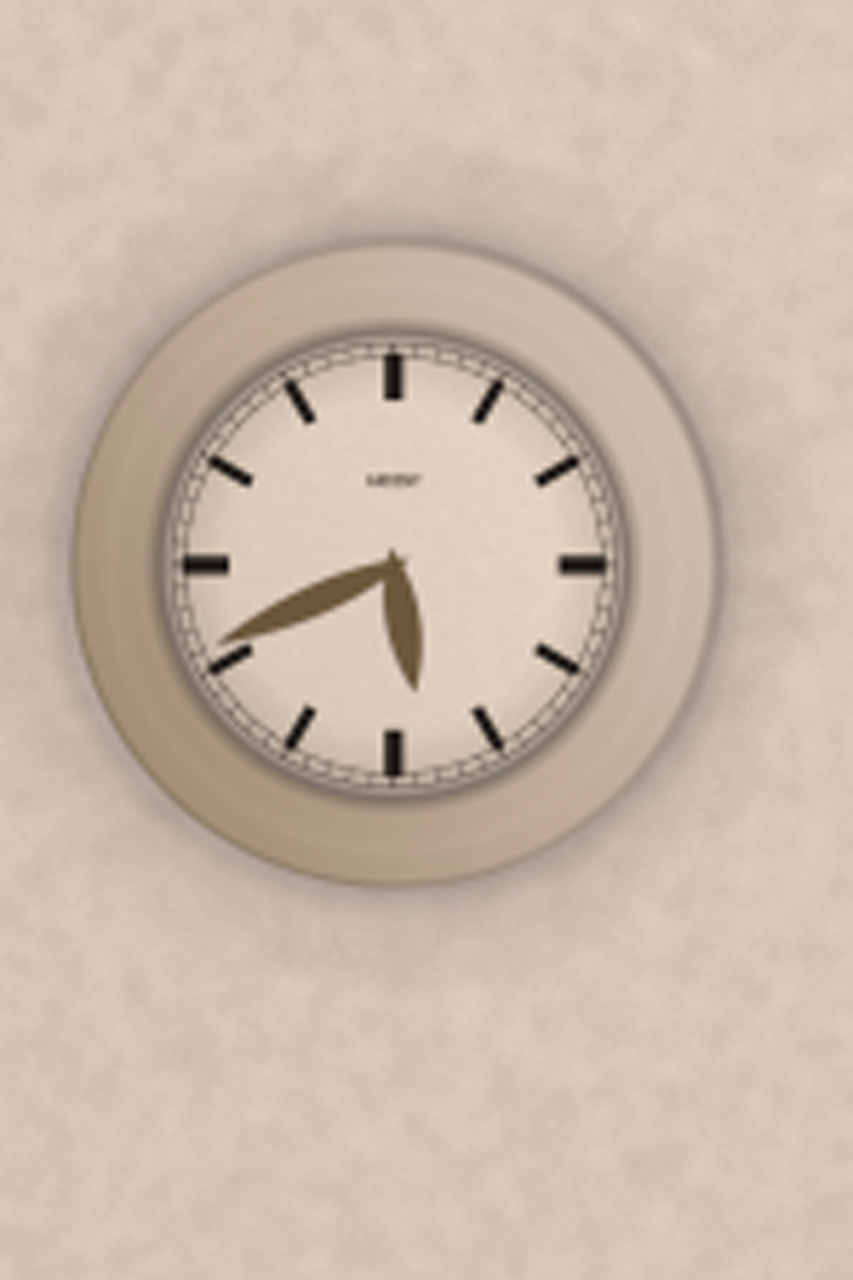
5:41
